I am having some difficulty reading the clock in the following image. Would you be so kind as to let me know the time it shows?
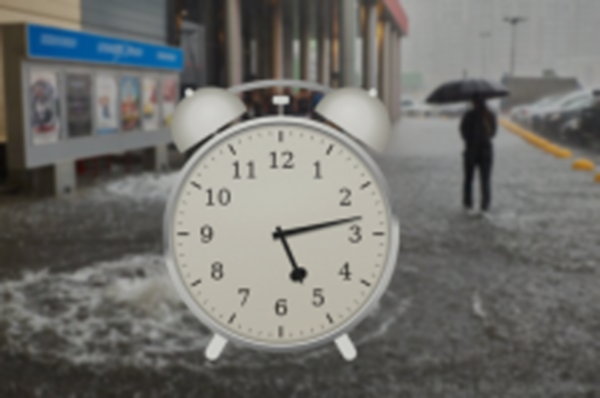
5:13
